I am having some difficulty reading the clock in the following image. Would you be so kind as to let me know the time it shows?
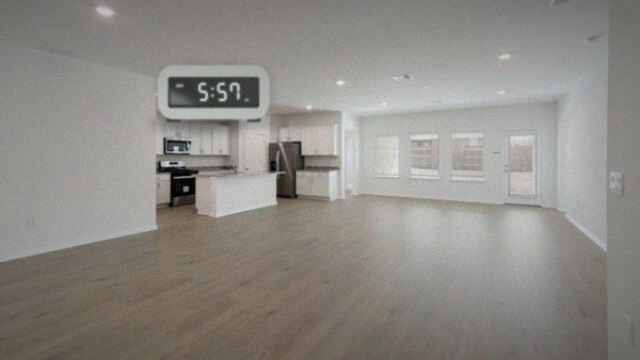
5:57
